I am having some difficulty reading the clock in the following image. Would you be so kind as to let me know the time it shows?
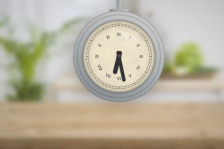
6:28
